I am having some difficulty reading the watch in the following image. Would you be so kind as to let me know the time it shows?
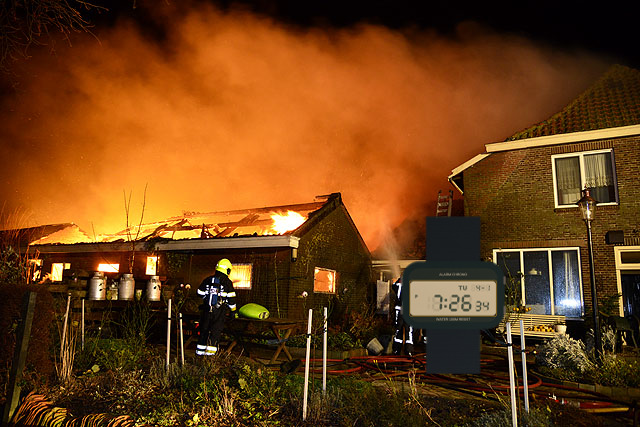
7:26:34
